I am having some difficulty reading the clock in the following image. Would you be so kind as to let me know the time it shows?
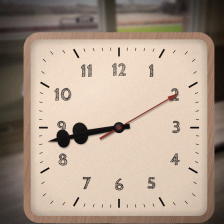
8:43:10
